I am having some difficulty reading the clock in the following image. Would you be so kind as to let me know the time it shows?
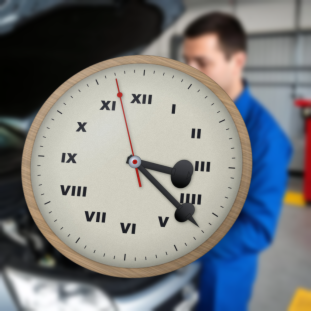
3:21:57
